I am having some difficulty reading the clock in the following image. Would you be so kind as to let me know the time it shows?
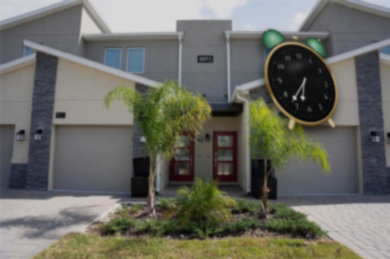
6:37
